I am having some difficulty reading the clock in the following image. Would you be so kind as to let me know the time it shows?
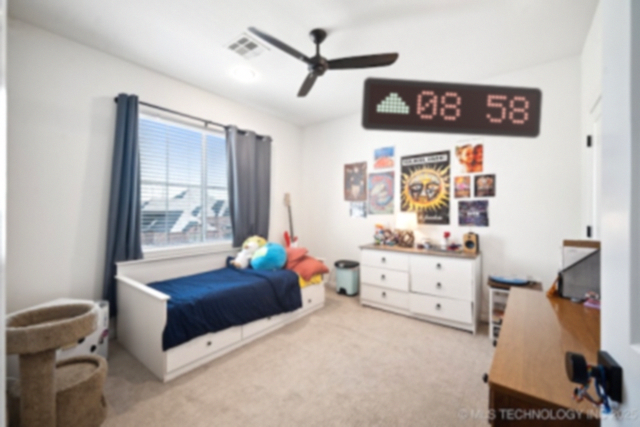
8:58
